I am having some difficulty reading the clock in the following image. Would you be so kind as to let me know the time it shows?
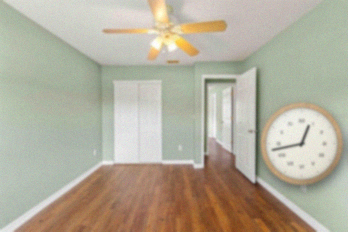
12:43
